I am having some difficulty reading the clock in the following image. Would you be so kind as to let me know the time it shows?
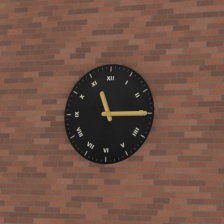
11:15
